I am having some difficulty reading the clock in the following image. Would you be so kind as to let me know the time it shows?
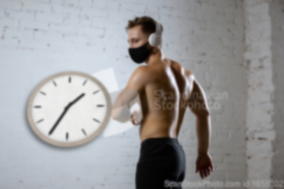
1:35
